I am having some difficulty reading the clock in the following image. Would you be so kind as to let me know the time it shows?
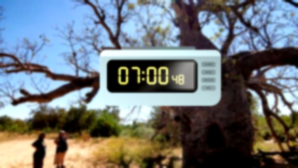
7:00
